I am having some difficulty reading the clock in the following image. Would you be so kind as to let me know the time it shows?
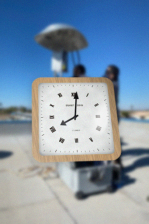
8:01
